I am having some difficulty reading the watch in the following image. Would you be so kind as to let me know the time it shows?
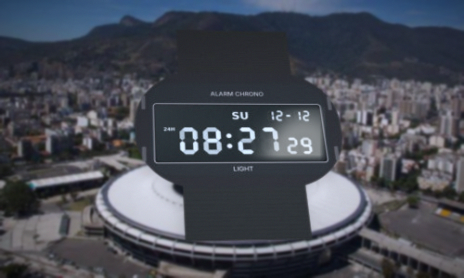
8:27:29
